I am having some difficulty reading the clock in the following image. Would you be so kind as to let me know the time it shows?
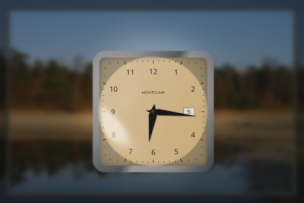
6:16
